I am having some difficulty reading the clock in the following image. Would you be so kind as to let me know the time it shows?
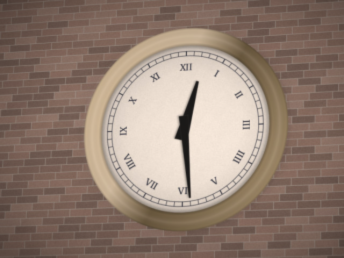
12:29
